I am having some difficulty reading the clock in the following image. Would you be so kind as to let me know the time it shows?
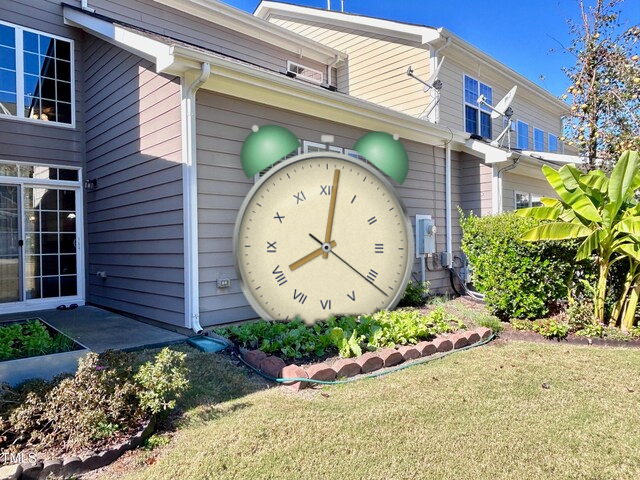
8:01:21
